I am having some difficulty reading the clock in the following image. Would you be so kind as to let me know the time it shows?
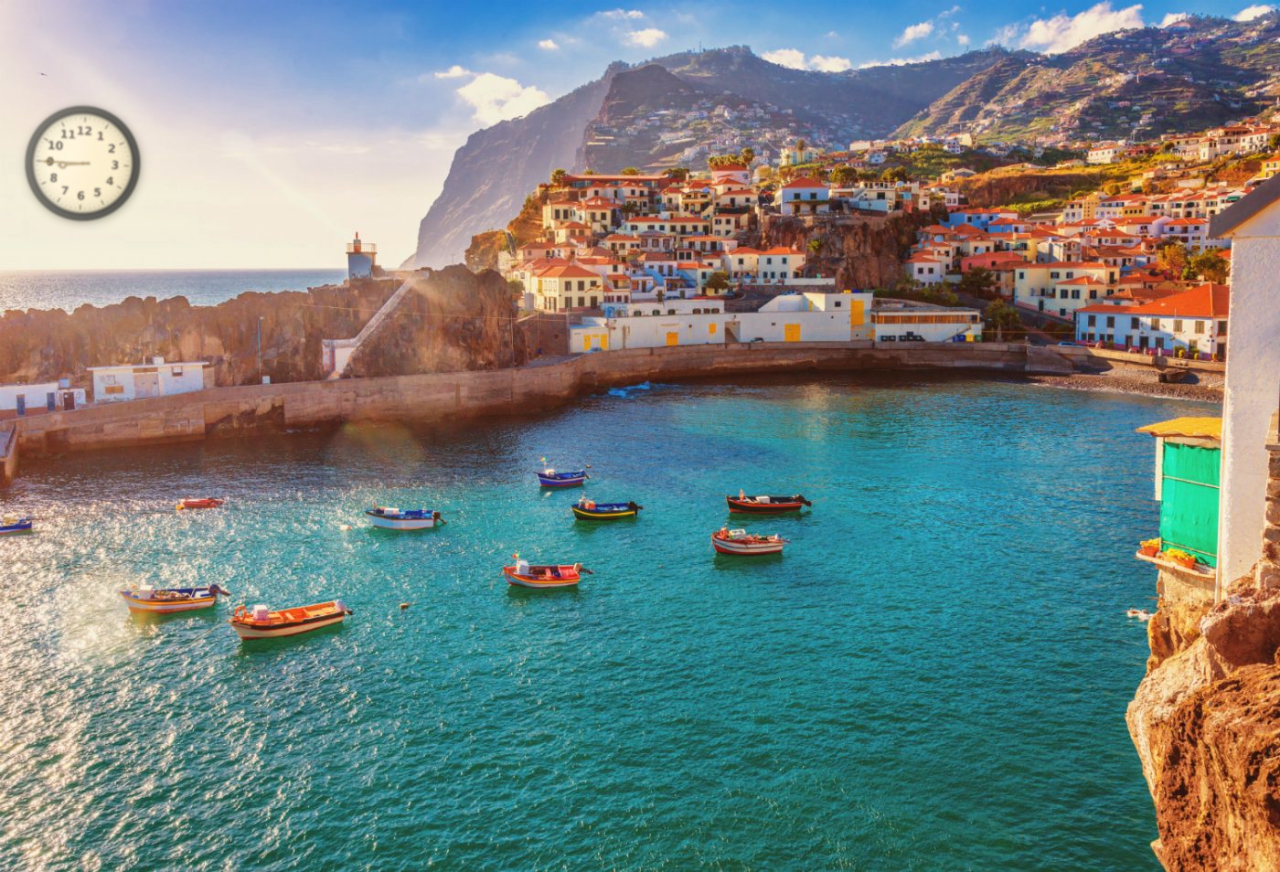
8:45
